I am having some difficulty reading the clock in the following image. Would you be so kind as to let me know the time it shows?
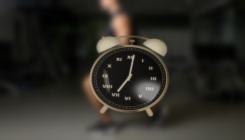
7:01
